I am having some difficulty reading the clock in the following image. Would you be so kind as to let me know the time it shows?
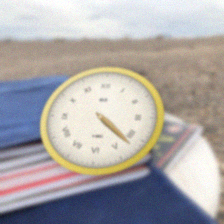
4:22
